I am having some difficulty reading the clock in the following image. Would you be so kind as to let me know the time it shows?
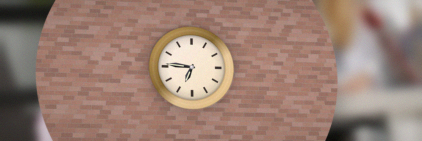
6:46
